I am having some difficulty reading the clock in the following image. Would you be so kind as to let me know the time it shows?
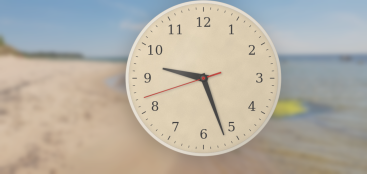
9:26:42
